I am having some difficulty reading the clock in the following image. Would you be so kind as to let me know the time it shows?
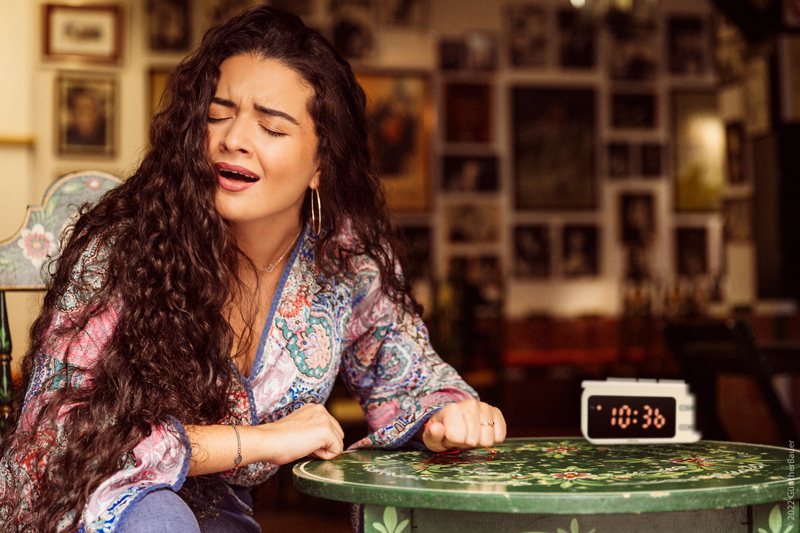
10:36
